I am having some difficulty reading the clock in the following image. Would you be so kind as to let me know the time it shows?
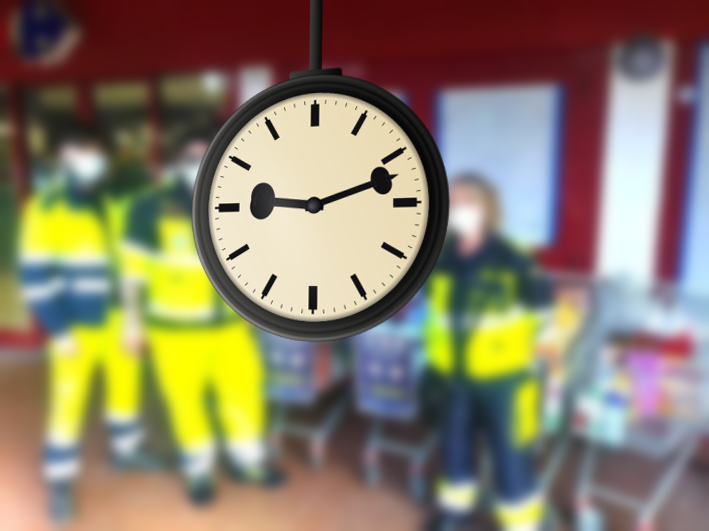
9:12
